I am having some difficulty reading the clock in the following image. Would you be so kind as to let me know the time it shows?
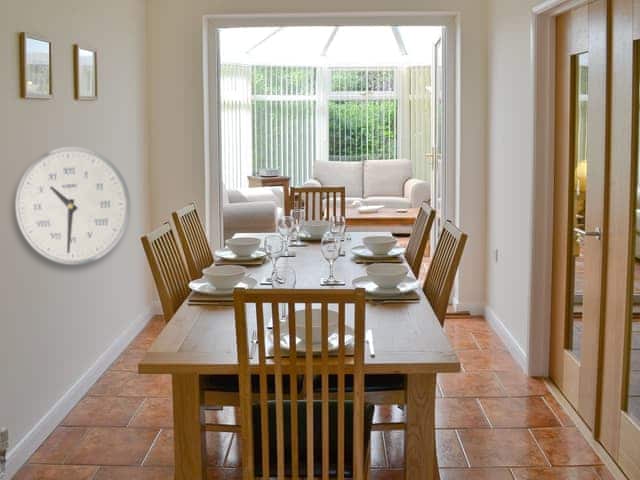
10:31
